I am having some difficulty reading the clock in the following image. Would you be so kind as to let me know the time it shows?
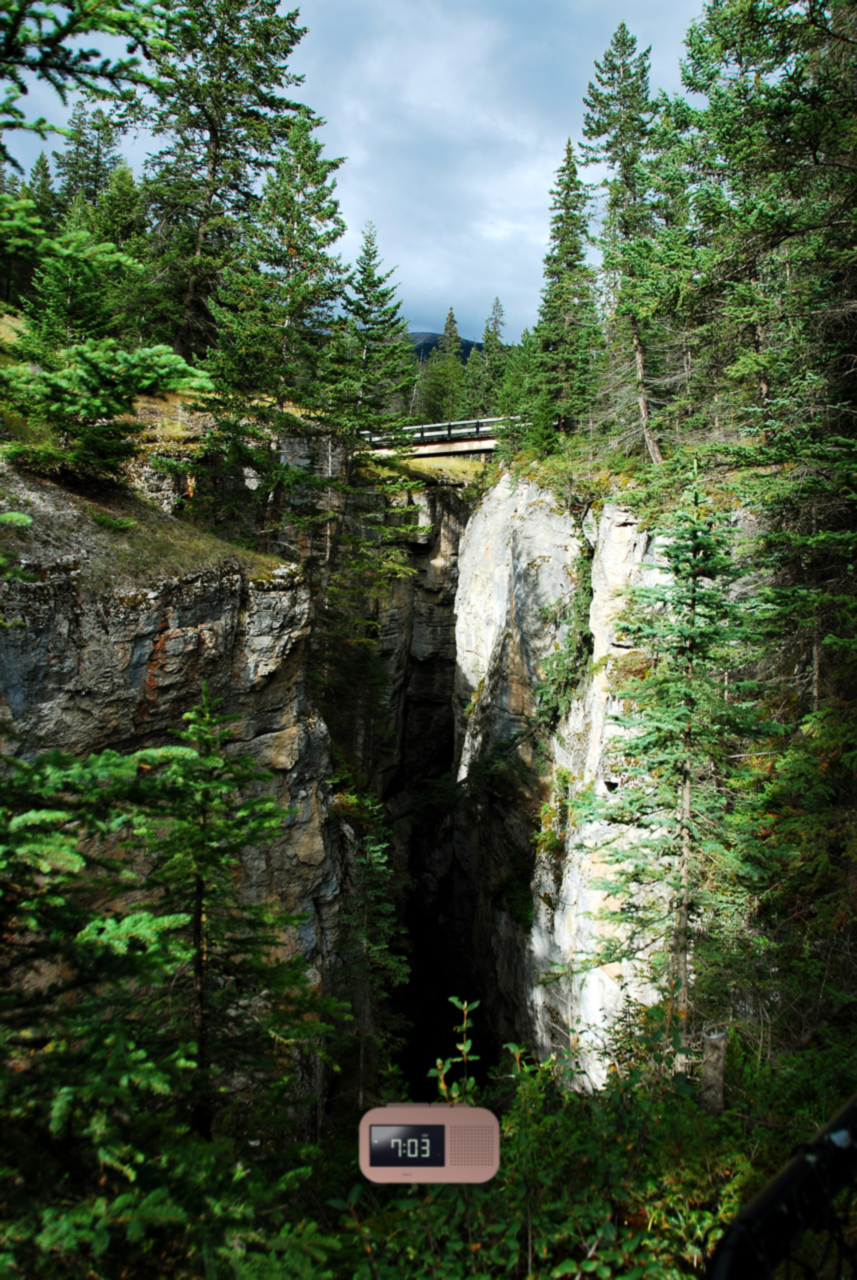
7:03
